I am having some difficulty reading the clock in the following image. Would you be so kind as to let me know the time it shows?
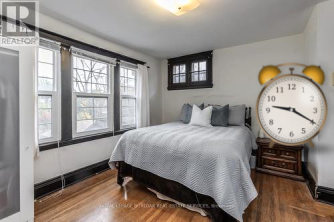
9:20
